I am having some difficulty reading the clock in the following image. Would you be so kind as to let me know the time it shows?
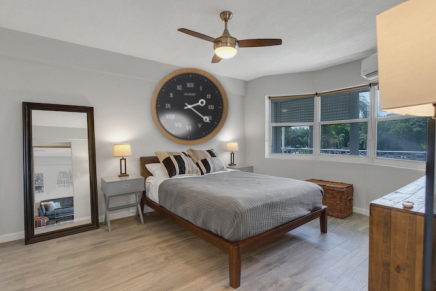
2:21
